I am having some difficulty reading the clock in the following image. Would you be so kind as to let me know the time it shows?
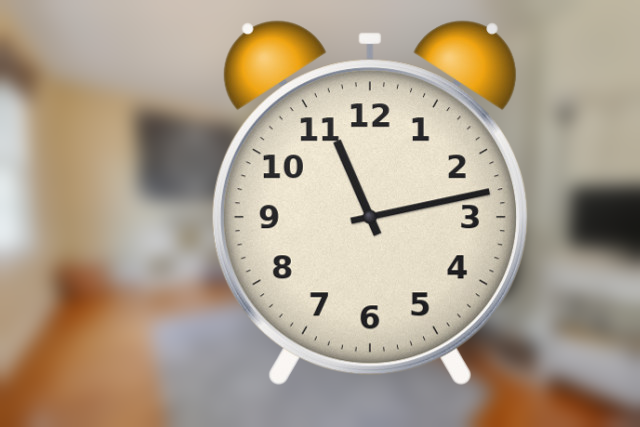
11:13
